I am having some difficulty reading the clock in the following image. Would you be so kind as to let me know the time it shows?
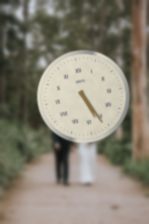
5:26
